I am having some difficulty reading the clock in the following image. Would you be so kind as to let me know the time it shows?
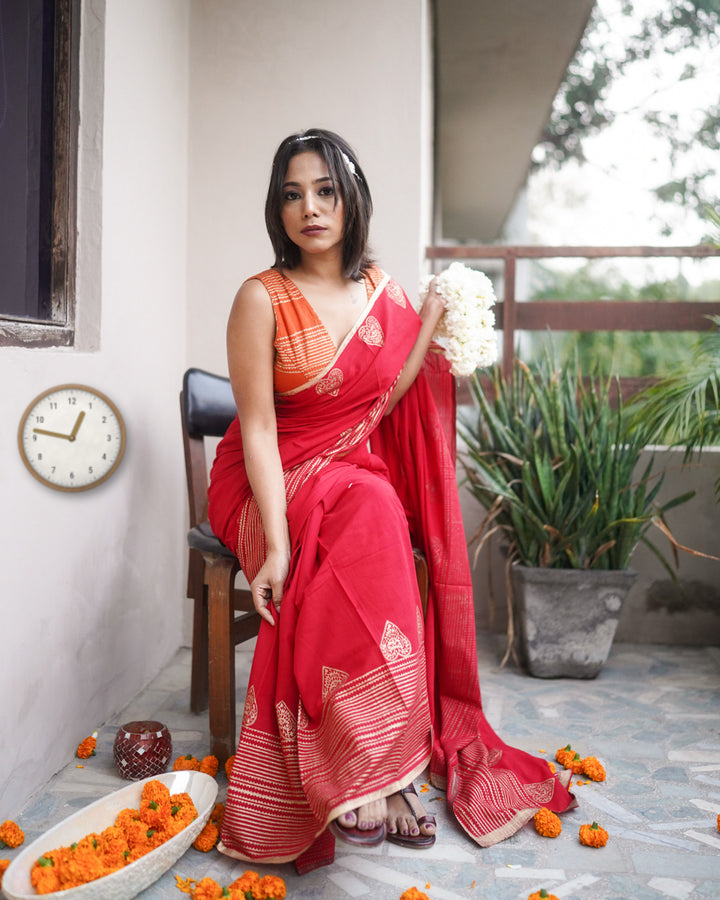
12:47
